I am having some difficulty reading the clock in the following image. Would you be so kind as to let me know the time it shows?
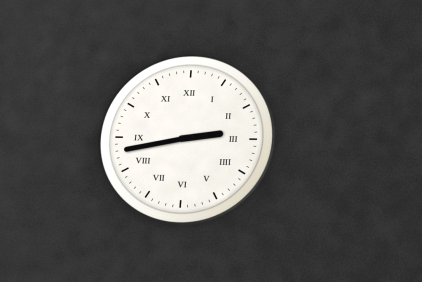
2:43
